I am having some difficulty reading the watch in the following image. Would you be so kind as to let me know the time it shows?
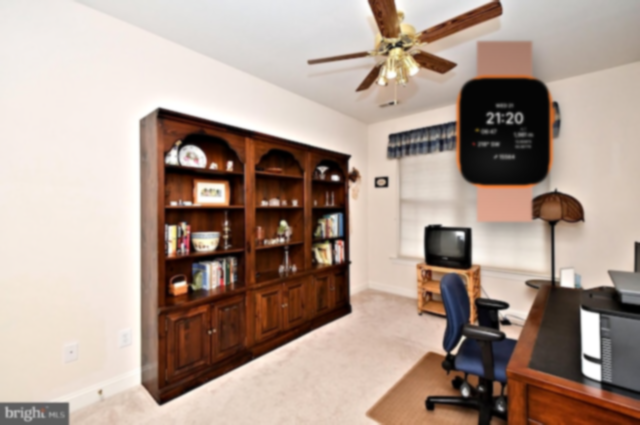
21:20
